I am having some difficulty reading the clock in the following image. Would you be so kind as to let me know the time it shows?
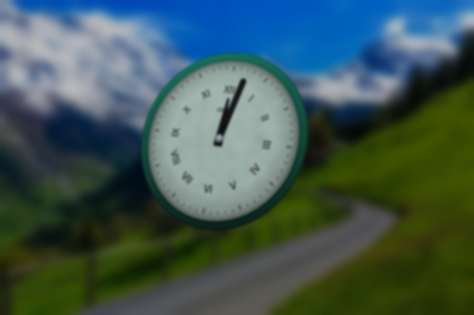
12:02
